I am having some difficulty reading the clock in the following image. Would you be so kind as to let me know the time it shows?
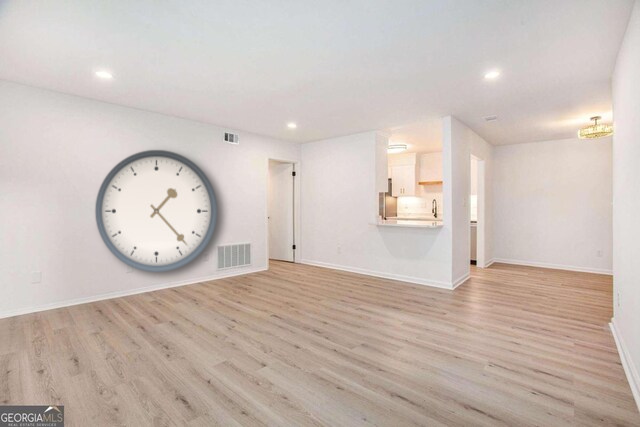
1:23
